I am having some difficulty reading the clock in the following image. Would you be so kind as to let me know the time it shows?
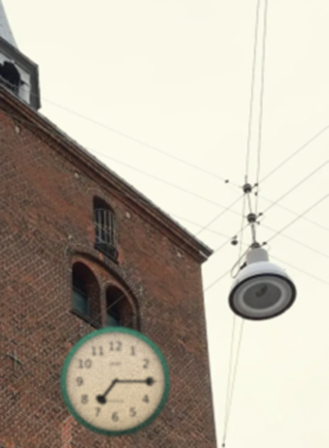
7:15
